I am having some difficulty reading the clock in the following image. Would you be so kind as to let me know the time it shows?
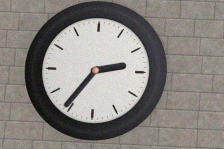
2:36
